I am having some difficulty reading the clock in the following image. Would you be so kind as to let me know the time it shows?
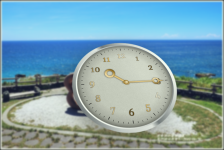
10:15
